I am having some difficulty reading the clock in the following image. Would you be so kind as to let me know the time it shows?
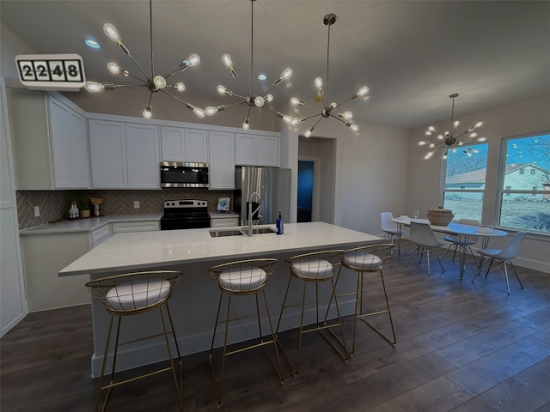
22:48
